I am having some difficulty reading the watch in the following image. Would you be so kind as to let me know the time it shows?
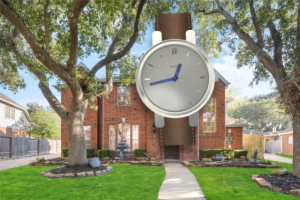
12:43
